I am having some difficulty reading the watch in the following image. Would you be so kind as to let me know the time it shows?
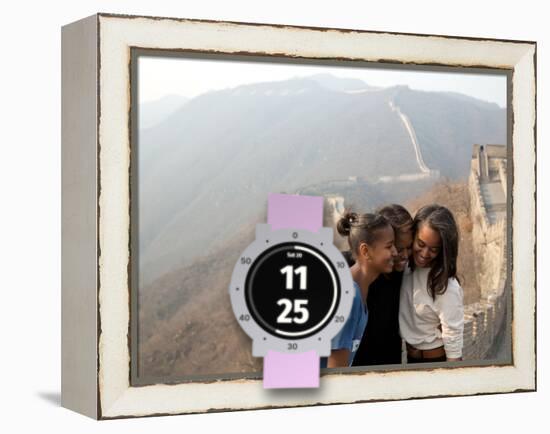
11:25
